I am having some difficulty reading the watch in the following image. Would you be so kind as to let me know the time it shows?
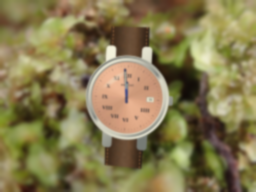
11:59
